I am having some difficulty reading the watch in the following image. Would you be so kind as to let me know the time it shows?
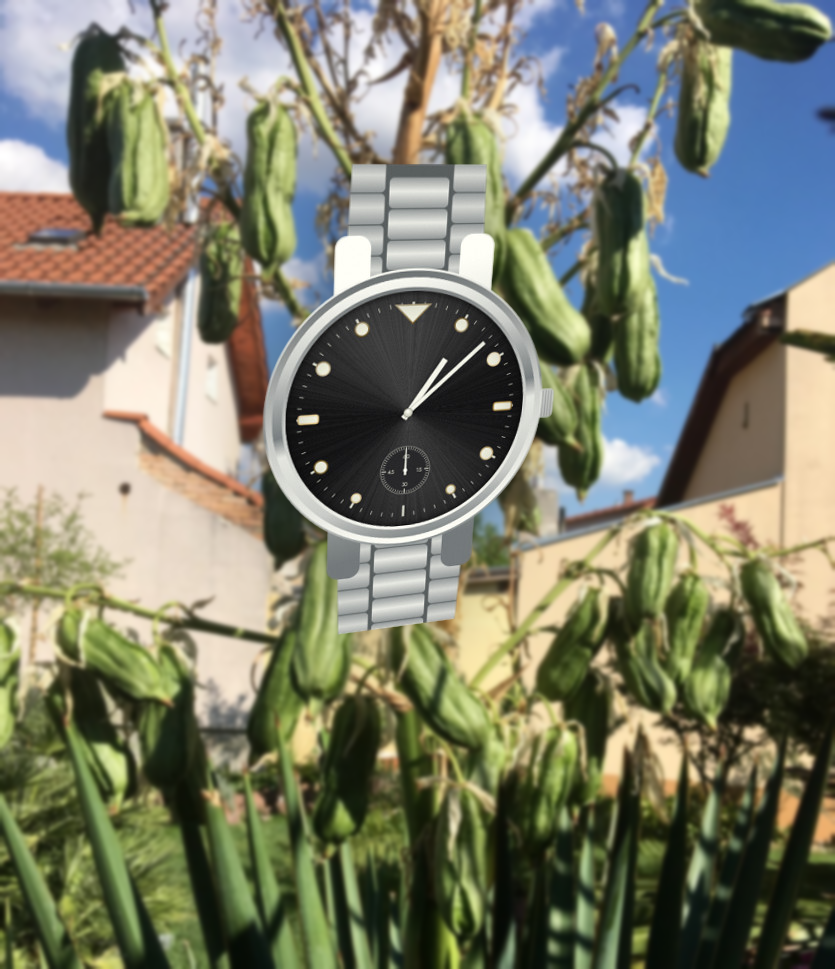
1:08
